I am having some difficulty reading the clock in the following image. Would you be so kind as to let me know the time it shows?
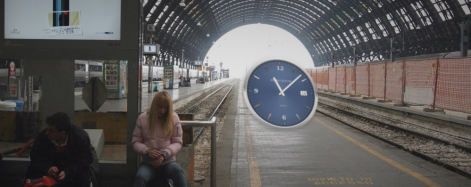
11:08
